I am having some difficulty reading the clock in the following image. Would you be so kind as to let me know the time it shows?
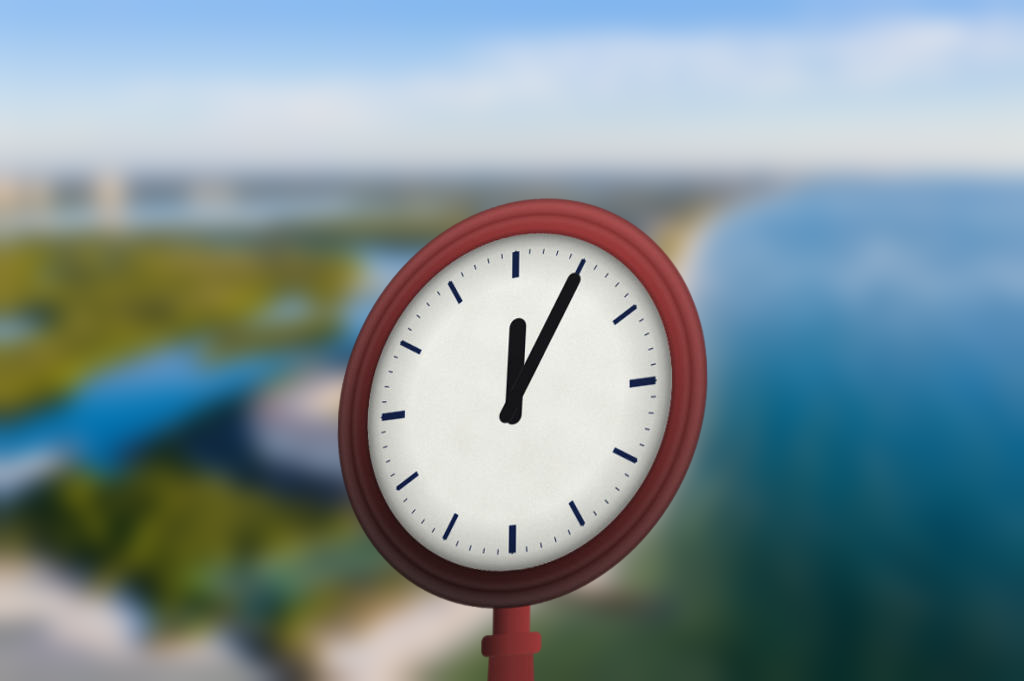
12:05
